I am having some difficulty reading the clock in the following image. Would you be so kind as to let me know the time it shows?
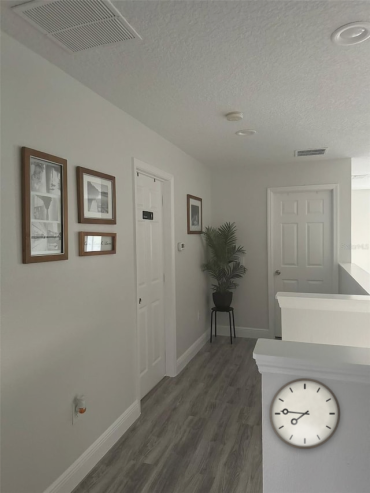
7:46
